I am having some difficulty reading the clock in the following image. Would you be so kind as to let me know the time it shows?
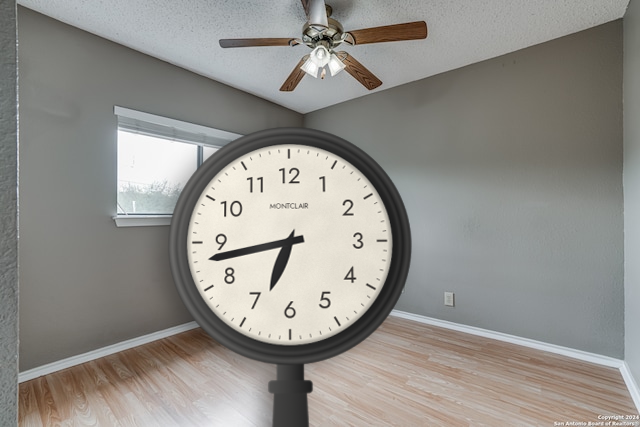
6:43
